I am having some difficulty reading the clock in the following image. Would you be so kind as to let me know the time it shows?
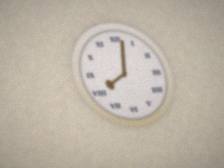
8:02
